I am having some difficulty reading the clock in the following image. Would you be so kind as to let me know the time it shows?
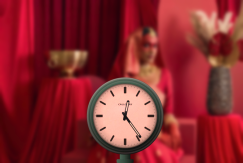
12:24
